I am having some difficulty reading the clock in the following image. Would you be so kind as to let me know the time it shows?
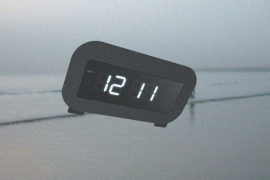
12:11
